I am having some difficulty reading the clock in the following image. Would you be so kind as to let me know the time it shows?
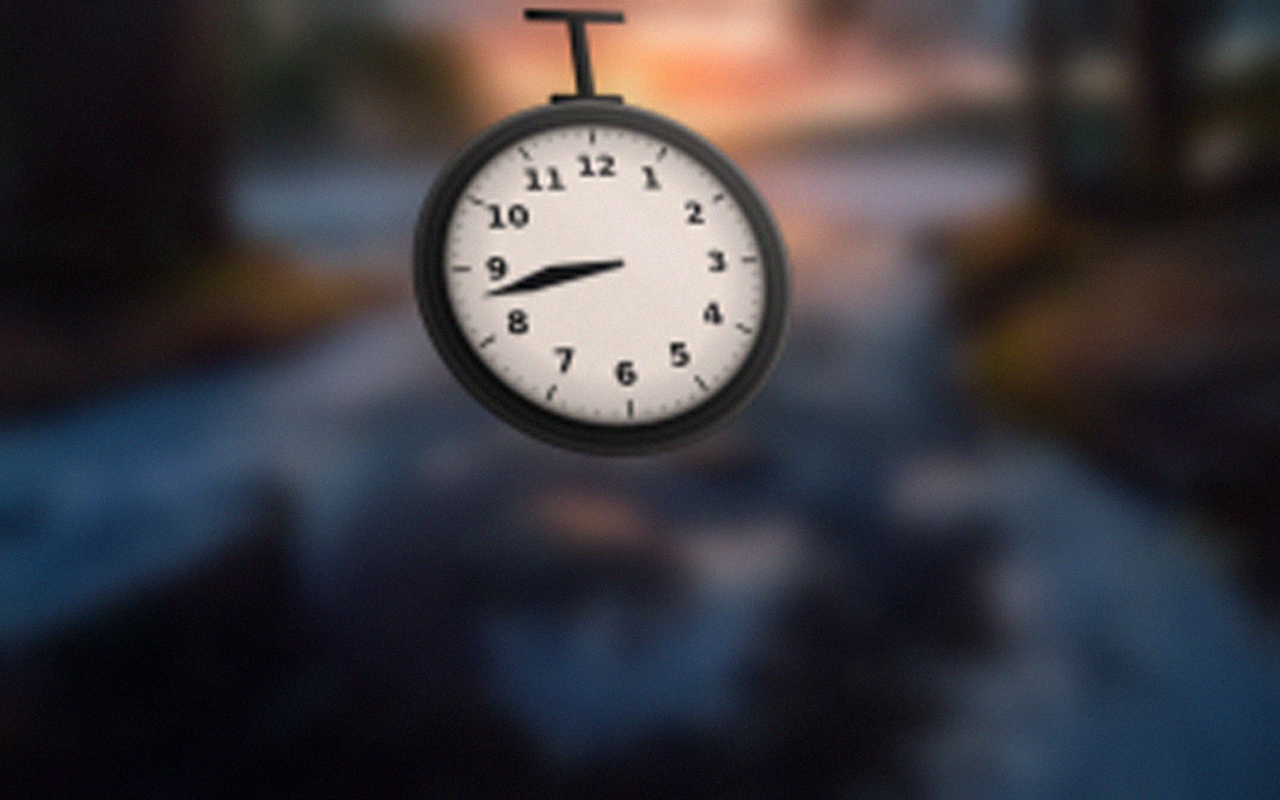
8:43
